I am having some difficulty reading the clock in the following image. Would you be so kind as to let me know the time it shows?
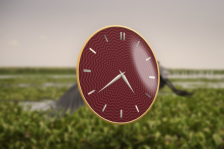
4:39
